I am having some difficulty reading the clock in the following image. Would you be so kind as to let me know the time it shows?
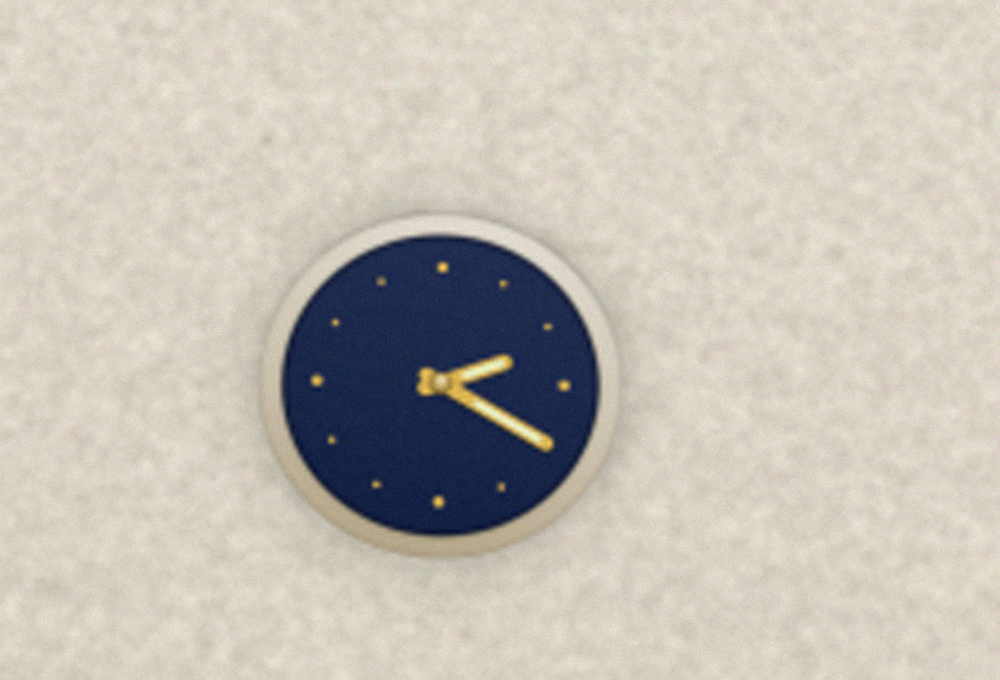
2:20
